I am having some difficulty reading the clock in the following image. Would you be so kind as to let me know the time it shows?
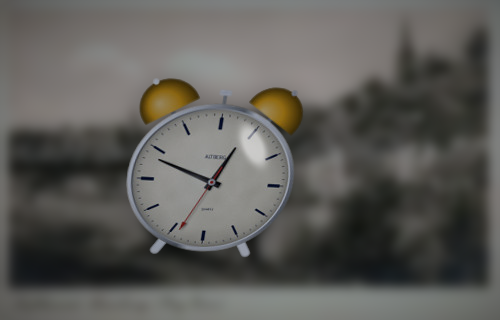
12:48:34
